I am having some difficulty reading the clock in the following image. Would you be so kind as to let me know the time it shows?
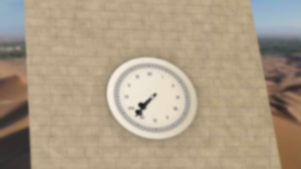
7:37
